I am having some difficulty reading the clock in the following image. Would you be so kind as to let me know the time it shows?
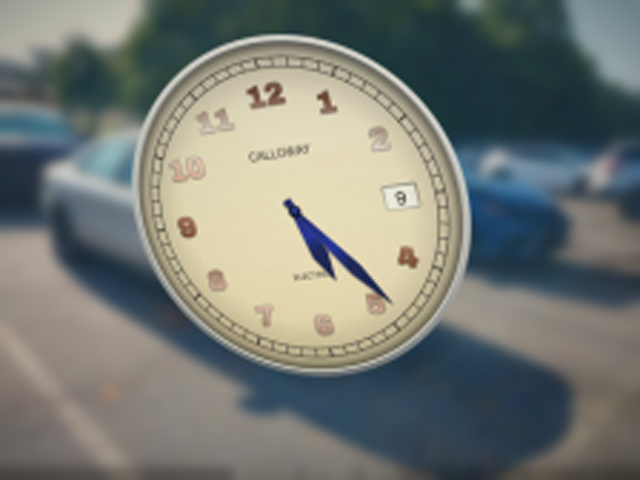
5:24
